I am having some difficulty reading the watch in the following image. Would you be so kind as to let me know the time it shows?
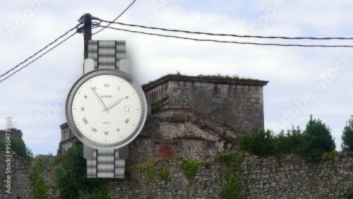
1:54
